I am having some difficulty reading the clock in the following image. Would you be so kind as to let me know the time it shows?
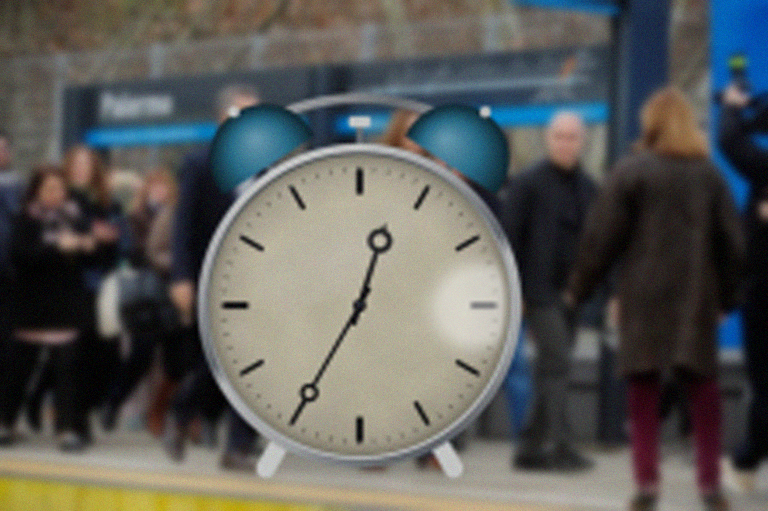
12:35
